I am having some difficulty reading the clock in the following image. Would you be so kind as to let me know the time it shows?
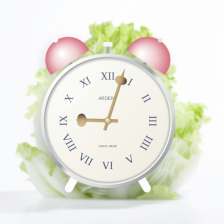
9:03
